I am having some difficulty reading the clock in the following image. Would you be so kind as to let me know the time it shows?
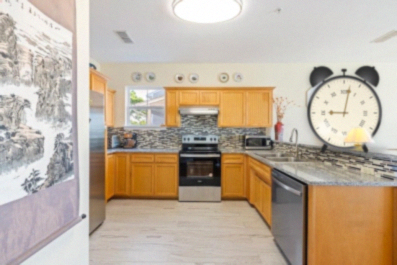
9:02
